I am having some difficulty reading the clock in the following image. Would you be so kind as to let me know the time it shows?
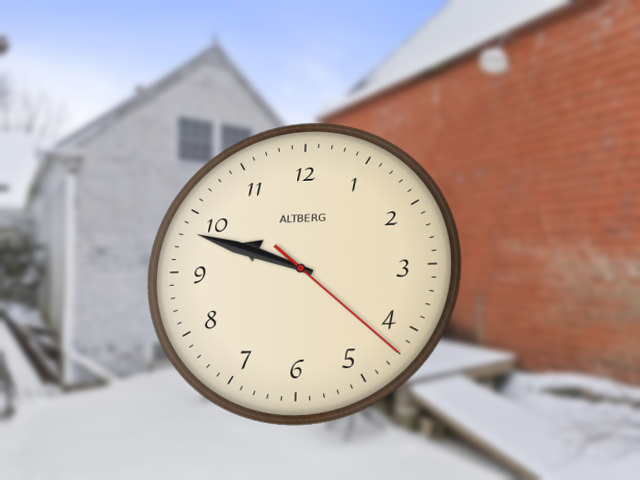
9:48:22
